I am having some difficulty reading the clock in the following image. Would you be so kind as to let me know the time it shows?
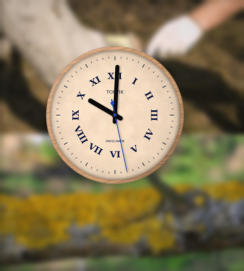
10:00:28
